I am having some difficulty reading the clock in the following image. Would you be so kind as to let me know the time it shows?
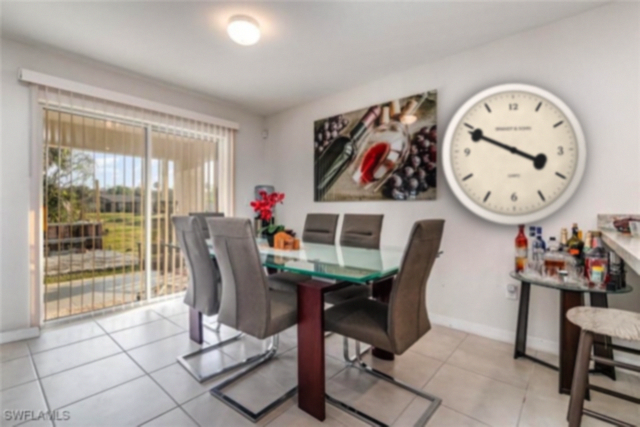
3:49
